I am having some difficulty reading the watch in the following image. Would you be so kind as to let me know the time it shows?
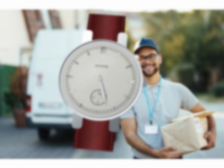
5:27
